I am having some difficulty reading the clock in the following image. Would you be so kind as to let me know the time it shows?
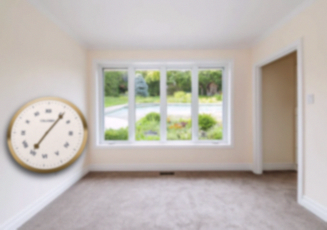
7:06
